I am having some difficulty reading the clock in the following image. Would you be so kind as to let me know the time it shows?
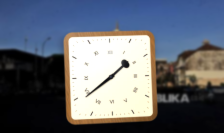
1:39
